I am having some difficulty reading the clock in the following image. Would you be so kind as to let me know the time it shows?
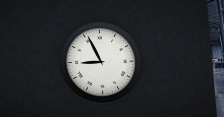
8:56
